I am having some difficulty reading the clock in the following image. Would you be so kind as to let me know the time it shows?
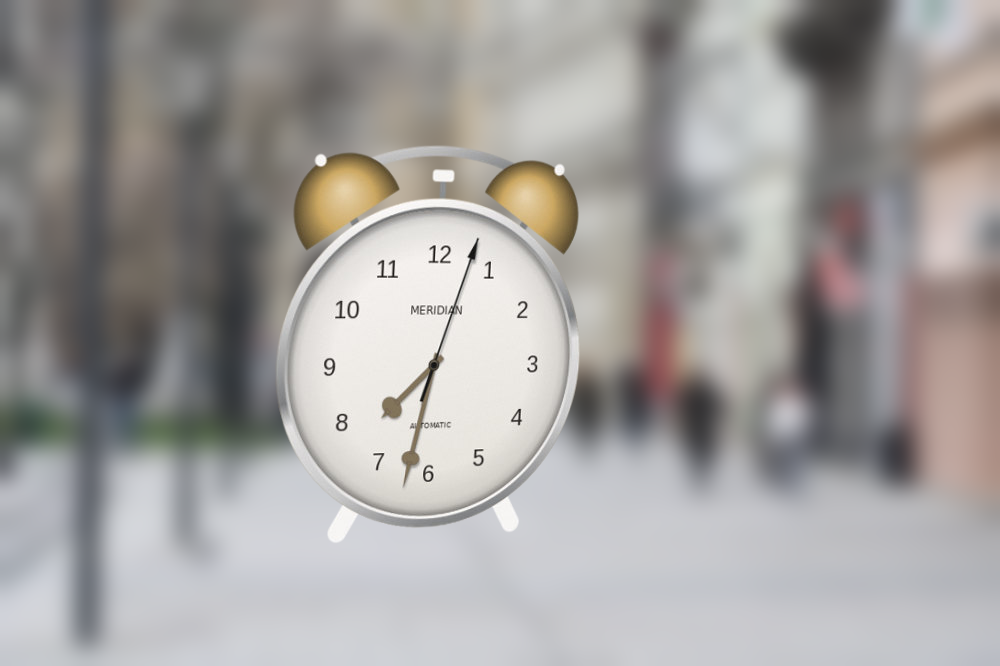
7:32:03
